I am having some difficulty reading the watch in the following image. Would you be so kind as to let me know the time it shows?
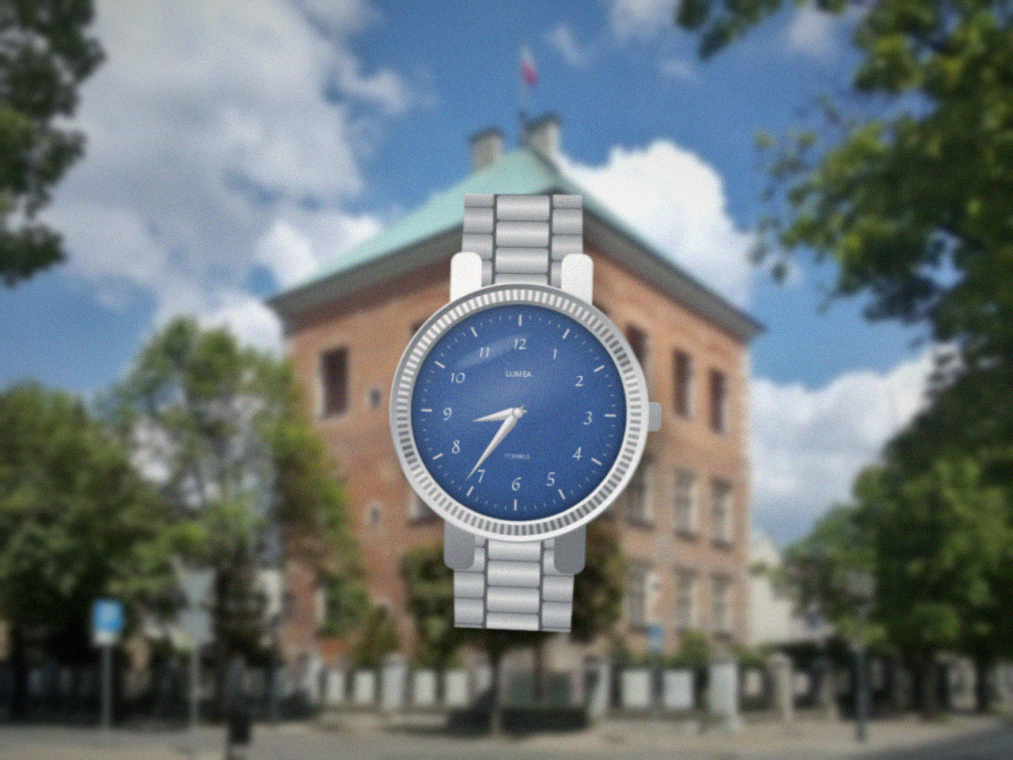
8:36
